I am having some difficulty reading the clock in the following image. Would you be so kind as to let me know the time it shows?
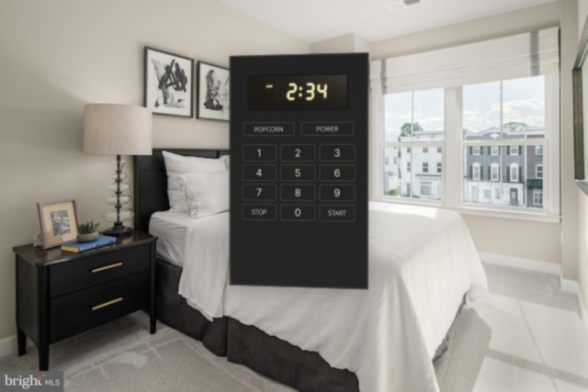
2:34
